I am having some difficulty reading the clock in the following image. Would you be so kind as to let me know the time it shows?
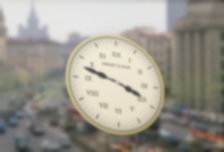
3:48
